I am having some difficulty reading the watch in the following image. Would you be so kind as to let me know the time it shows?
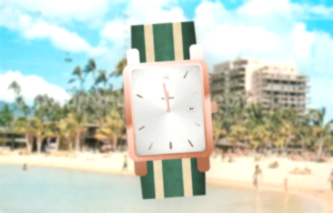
11:59
